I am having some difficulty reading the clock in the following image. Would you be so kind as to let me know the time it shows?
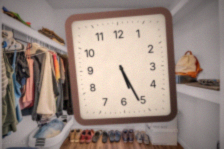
5:26
